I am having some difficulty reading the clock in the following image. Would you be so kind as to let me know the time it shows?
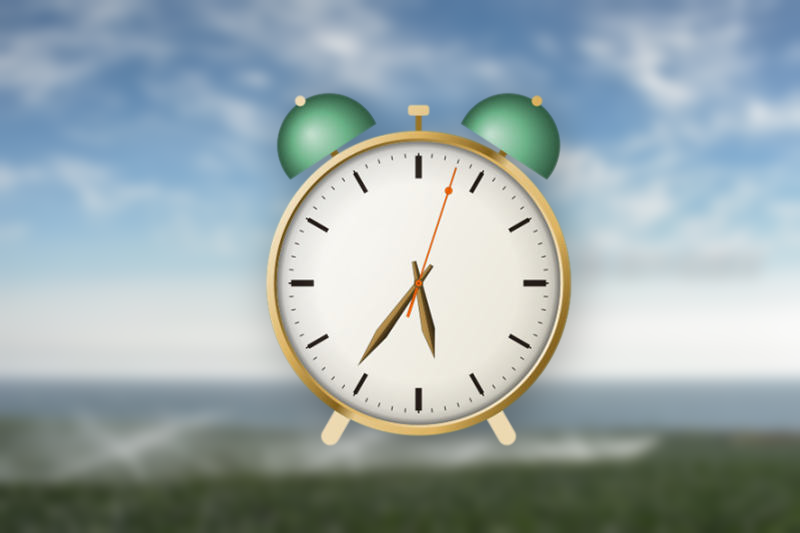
5:36:03
